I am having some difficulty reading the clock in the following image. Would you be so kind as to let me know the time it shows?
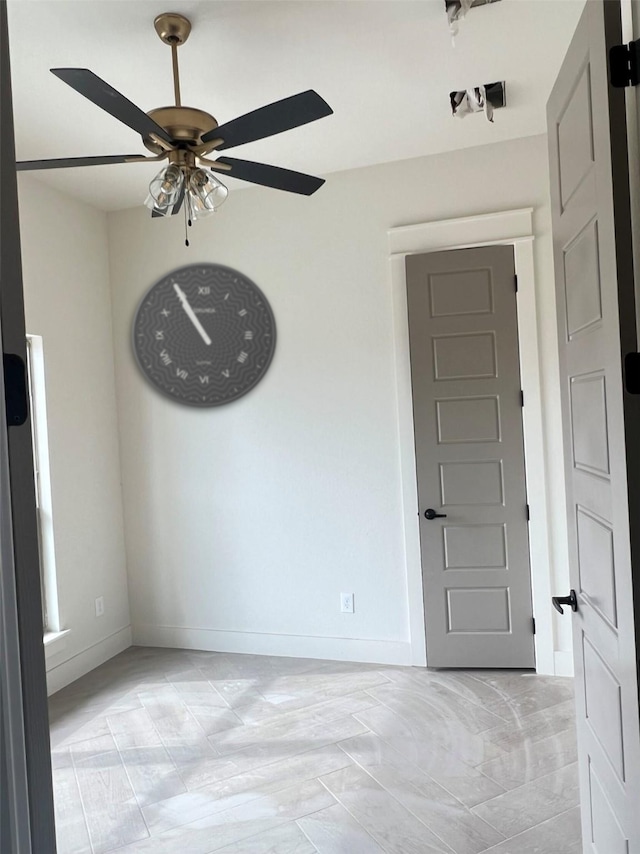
10:55
